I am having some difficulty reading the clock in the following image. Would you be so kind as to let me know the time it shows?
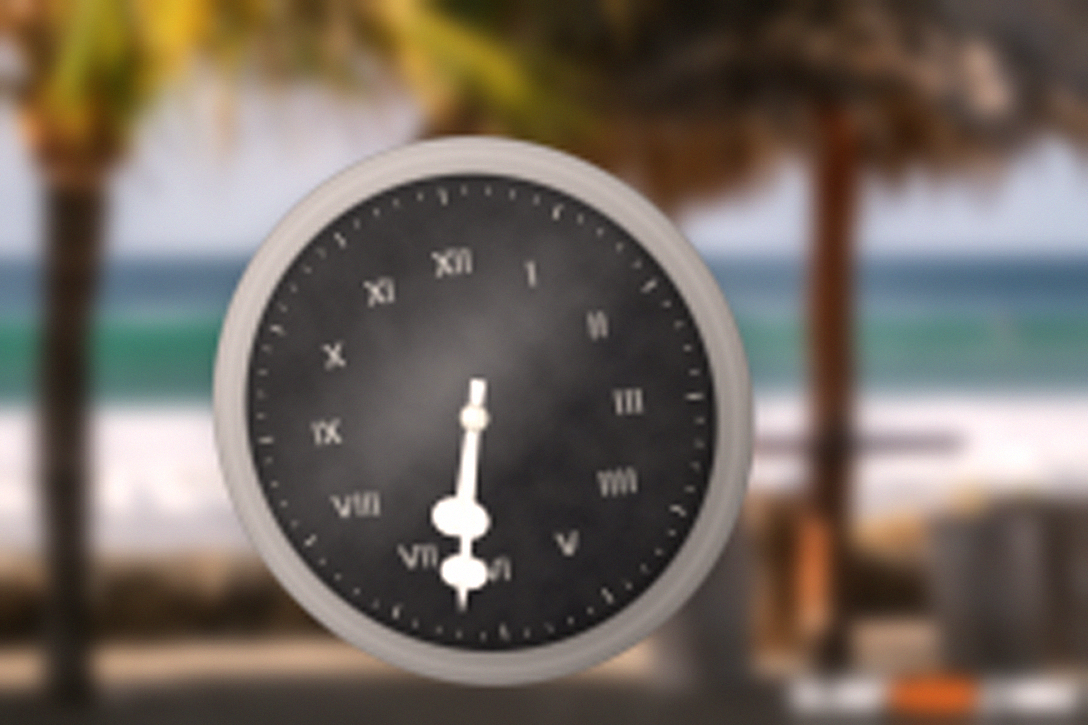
6:32
